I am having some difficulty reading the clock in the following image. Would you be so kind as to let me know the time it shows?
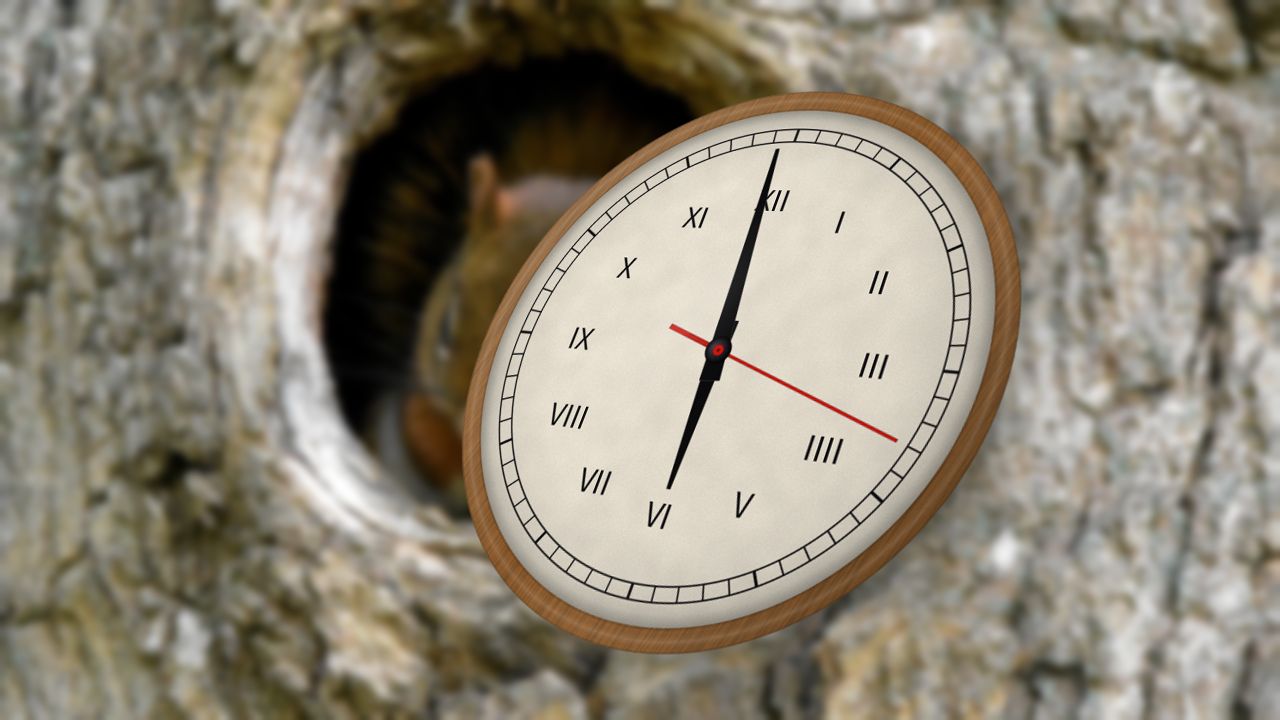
5:59:18
